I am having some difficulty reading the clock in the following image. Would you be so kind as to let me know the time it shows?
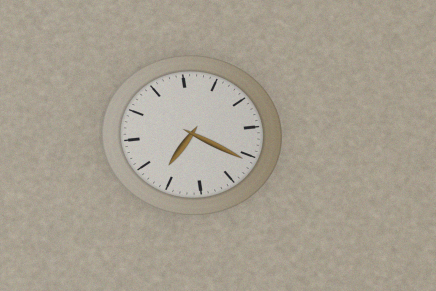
7:21
